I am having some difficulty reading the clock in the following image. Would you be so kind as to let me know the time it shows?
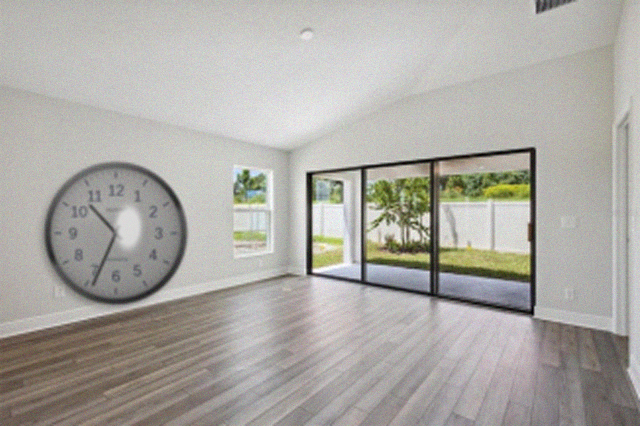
10:34
